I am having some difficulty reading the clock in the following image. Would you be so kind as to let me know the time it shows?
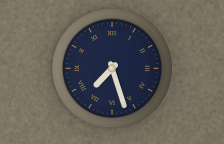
7:27
